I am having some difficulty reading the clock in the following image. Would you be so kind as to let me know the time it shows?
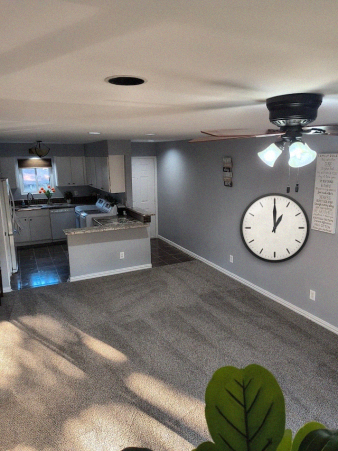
1:00
